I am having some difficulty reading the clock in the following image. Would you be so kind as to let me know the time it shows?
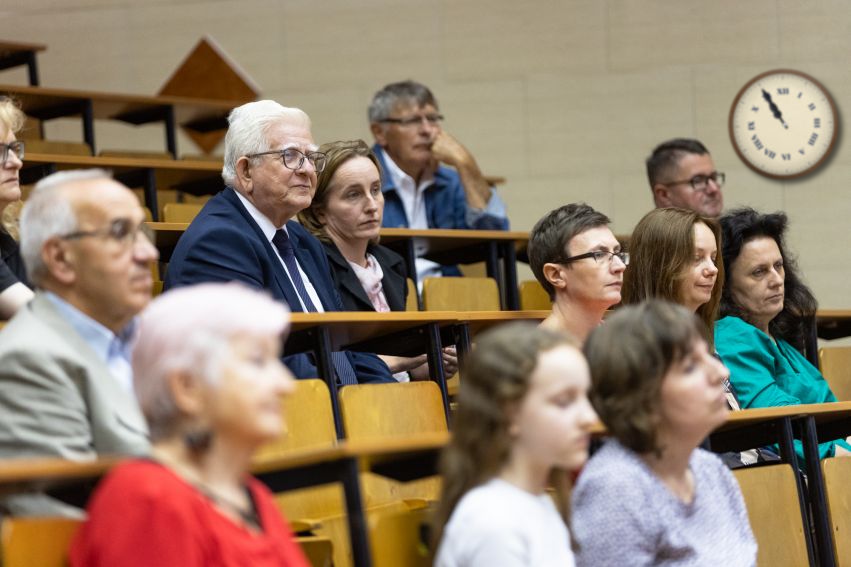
10:55
